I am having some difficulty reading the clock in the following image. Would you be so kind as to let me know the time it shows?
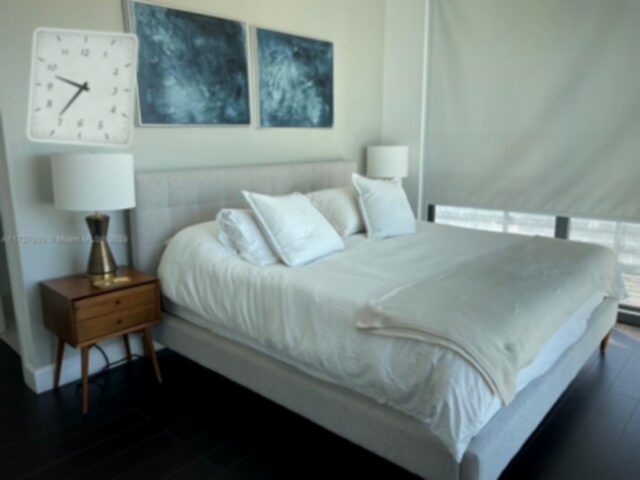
9:36
